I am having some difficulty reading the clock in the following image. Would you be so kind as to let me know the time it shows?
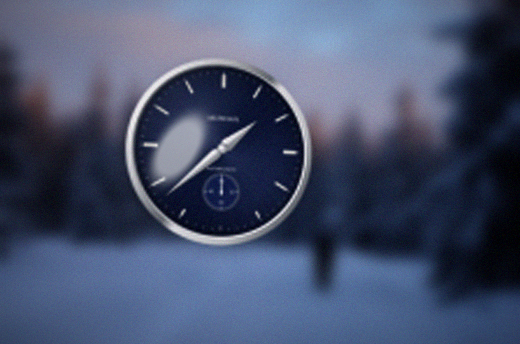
1:38
